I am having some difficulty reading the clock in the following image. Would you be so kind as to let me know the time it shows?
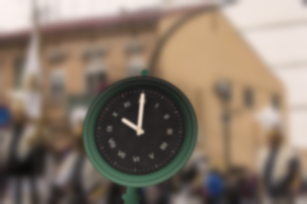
10:00
